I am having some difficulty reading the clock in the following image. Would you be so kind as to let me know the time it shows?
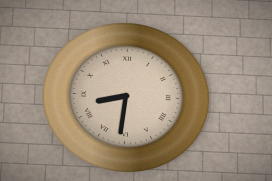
8:31
